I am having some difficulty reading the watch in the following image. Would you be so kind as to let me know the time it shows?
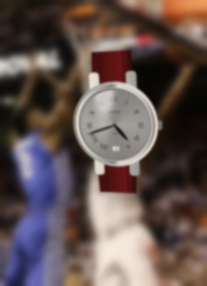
4:42
